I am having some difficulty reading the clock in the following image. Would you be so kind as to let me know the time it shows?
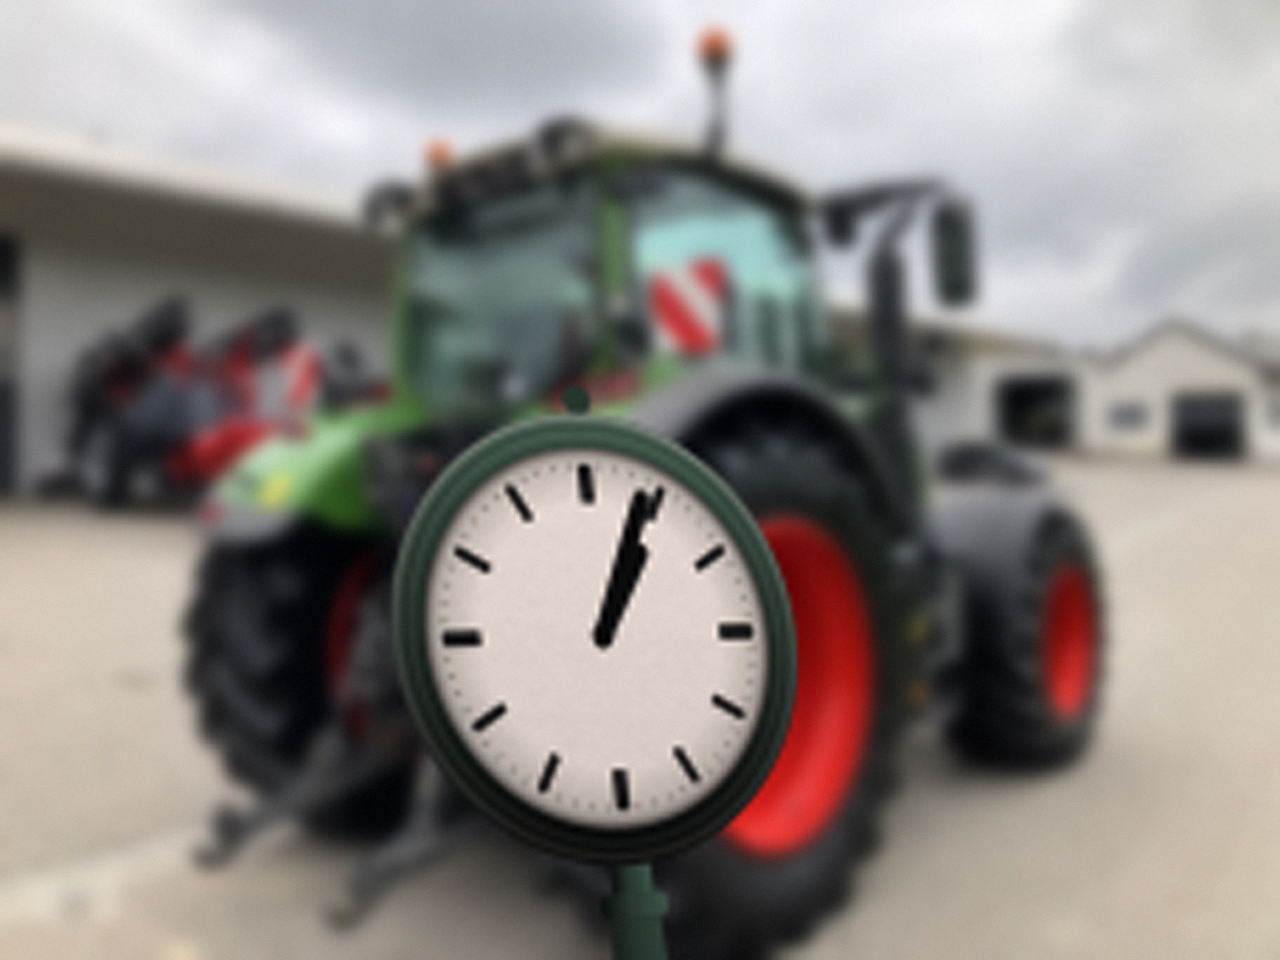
1:04
